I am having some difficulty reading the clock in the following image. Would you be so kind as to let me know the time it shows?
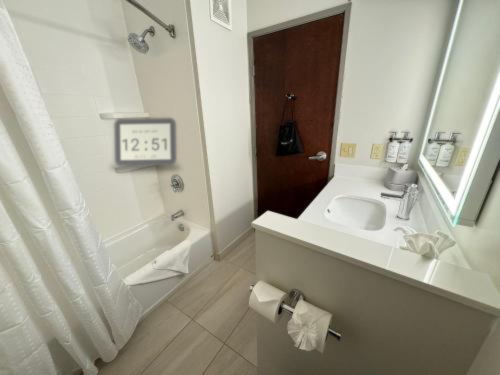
12:51
